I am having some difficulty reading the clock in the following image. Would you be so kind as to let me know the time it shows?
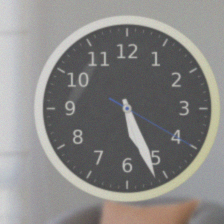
5:26:20
